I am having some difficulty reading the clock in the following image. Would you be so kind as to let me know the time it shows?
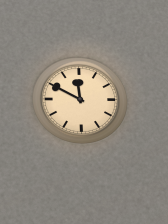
11:50
